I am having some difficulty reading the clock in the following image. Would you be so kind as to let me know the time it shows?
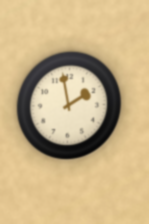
1:58
